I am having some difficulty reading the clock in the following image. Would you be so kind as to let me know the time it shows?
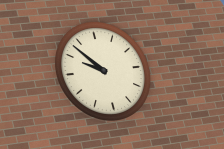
9:53
